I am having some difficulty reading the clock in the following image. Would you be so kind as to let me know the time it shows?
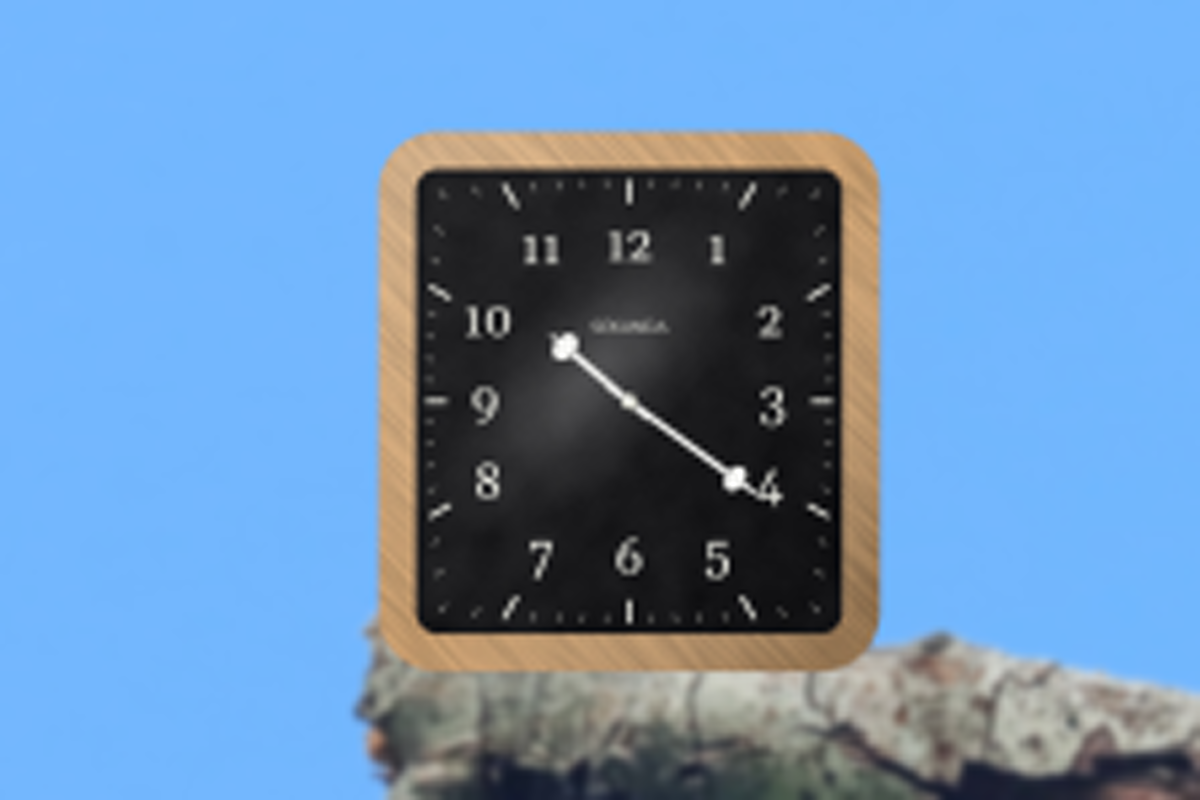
10:21
